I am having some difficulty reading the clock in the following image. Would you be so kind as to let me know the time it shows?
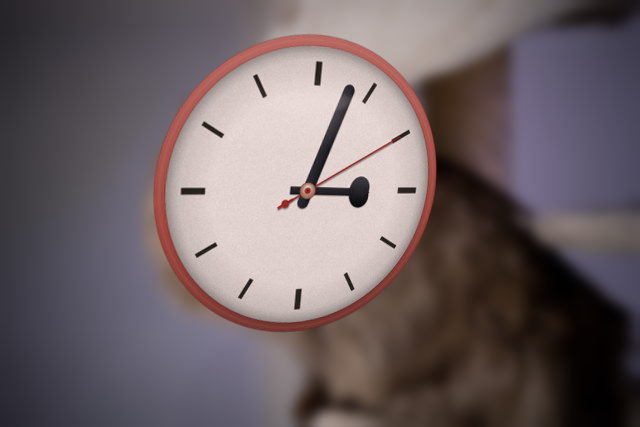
3:03:10
